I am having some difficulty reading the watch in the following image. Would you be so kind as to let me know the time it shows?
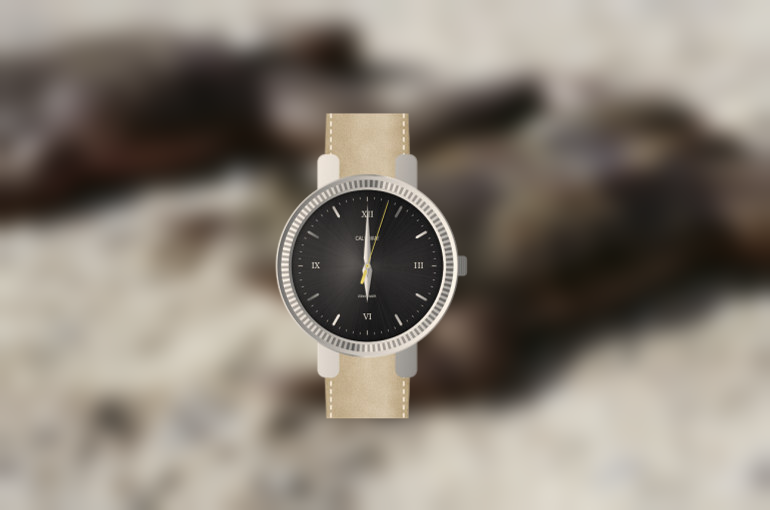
6:00:03
